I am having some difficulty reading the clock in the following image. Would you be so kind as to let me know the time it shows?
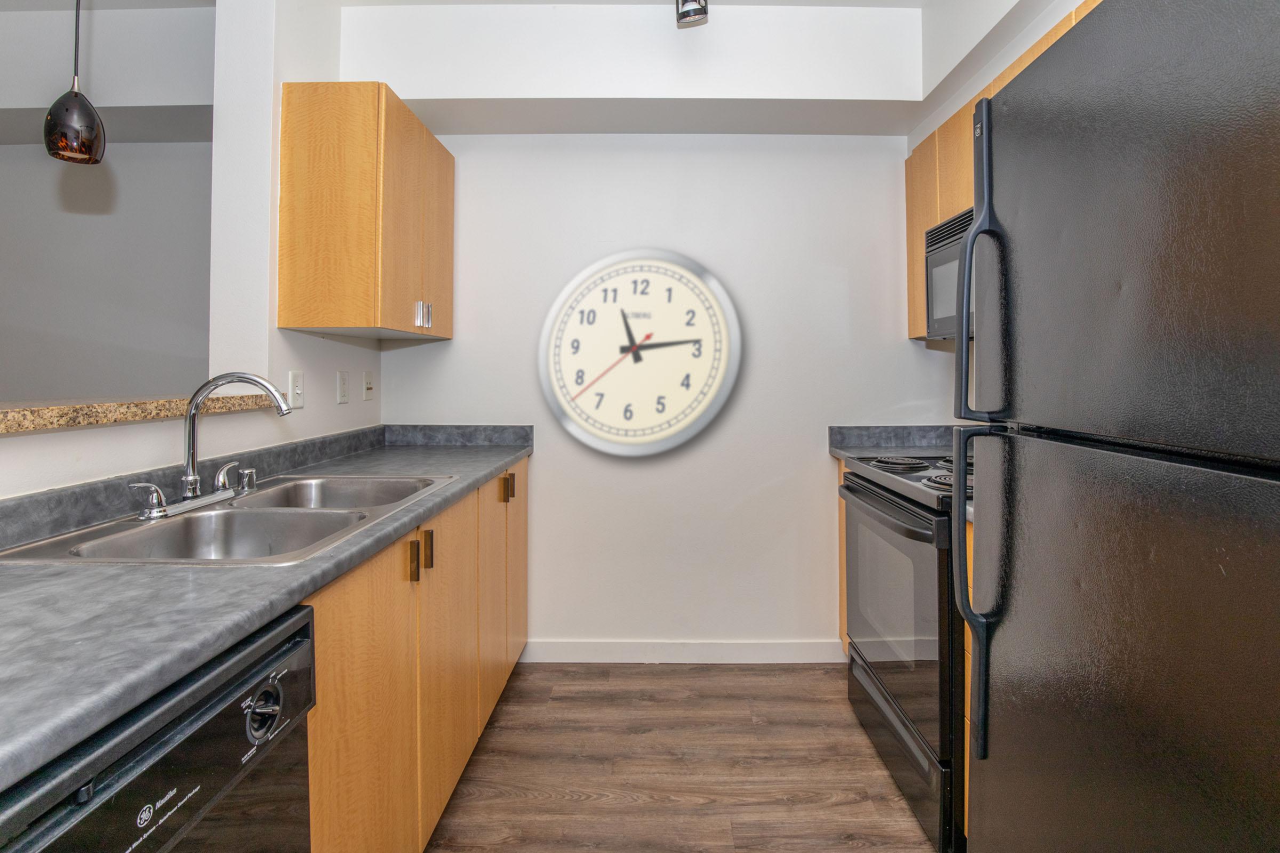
11:13:38
